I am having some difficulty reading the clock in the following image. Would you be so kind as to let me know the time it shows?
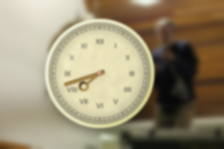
7:42
